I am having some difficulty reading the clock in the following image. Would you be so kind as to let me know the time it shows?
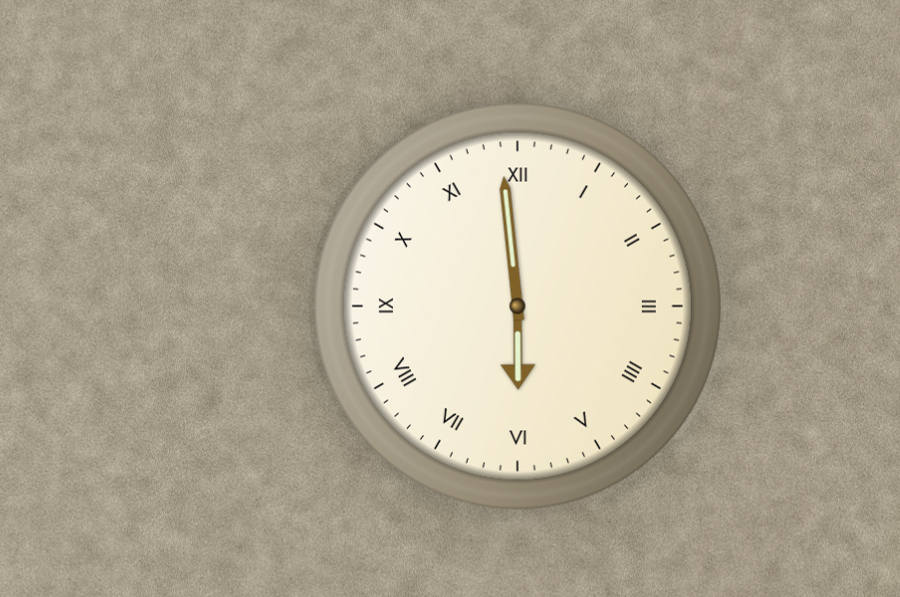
5:59
